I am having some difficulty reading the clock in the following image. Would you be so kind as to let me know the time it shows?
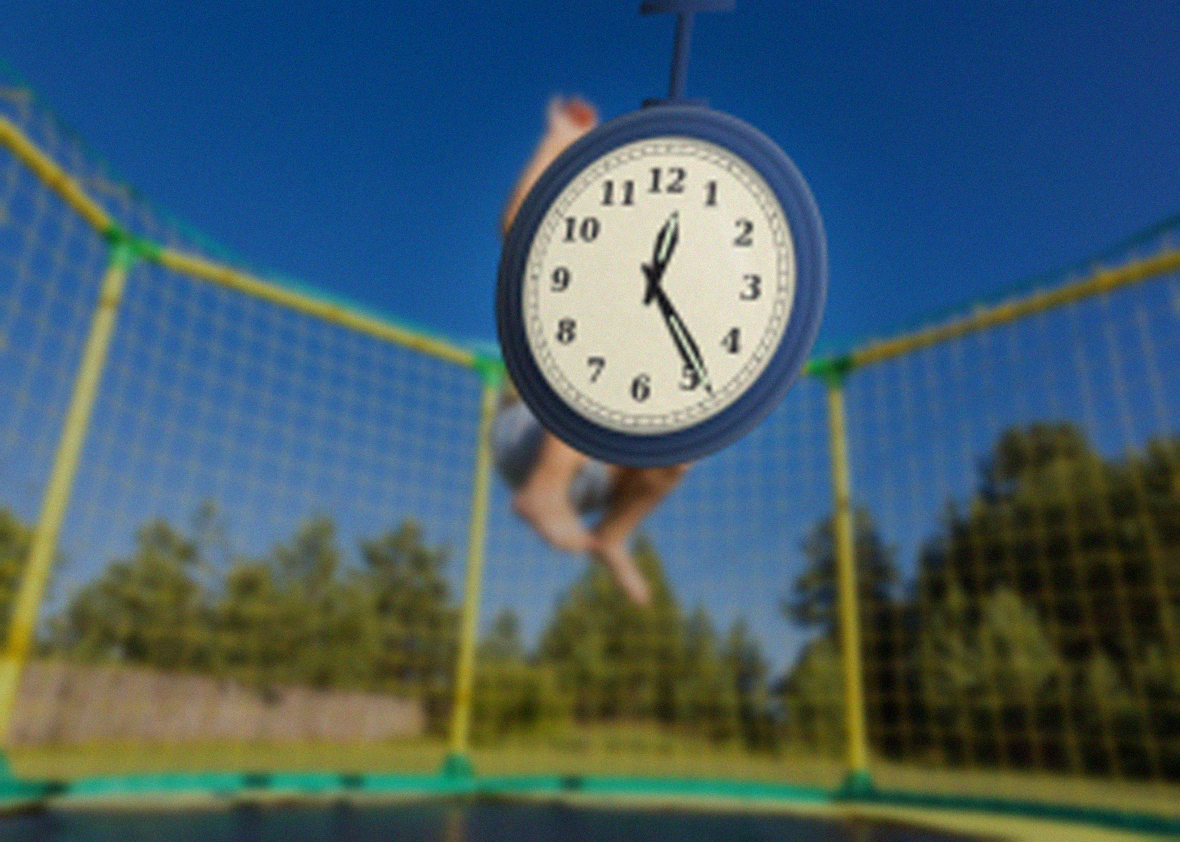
12:24
